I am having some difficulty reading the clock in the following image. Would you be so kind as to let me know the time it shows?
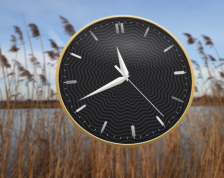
11:41:24
